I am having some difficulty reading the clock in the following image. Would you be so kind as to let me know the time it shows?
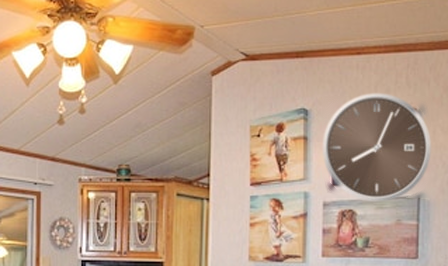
8:04
